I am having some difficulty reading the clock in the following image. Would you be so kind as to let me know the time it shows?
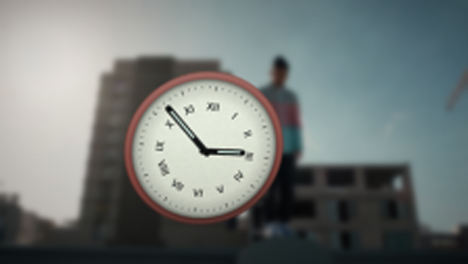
2:52
